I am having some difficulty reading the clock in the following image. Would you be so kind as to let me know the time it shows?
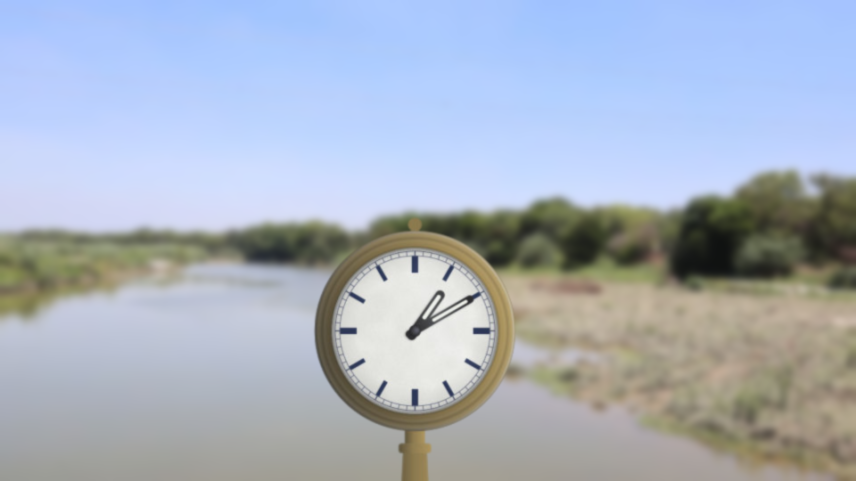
1:10
